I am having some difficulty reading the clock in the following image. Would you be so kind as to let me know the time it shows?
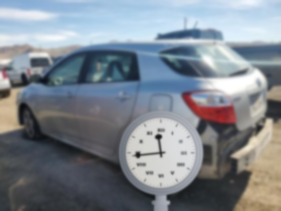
11:44
